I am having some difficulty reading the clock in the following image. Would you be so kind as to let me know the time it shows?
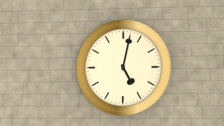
5:02
